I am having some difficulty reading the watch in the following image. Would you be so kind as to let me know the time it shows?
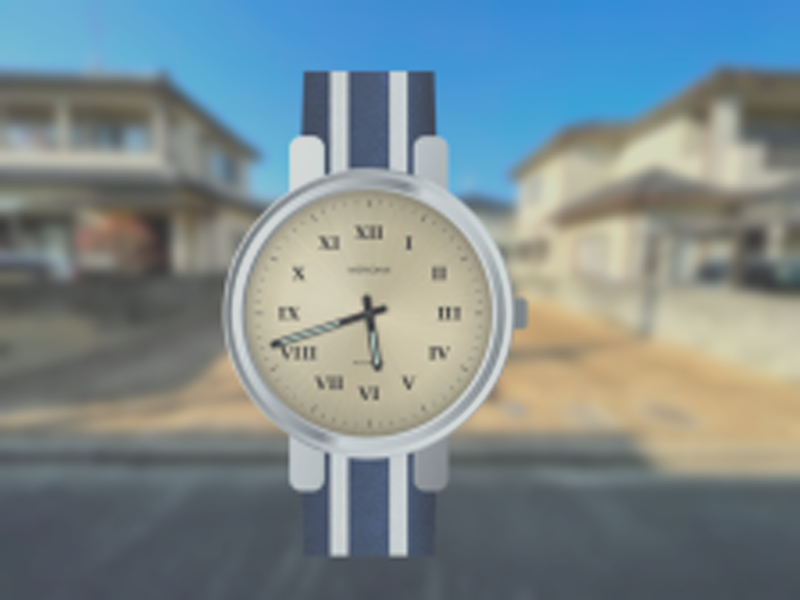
5:42
